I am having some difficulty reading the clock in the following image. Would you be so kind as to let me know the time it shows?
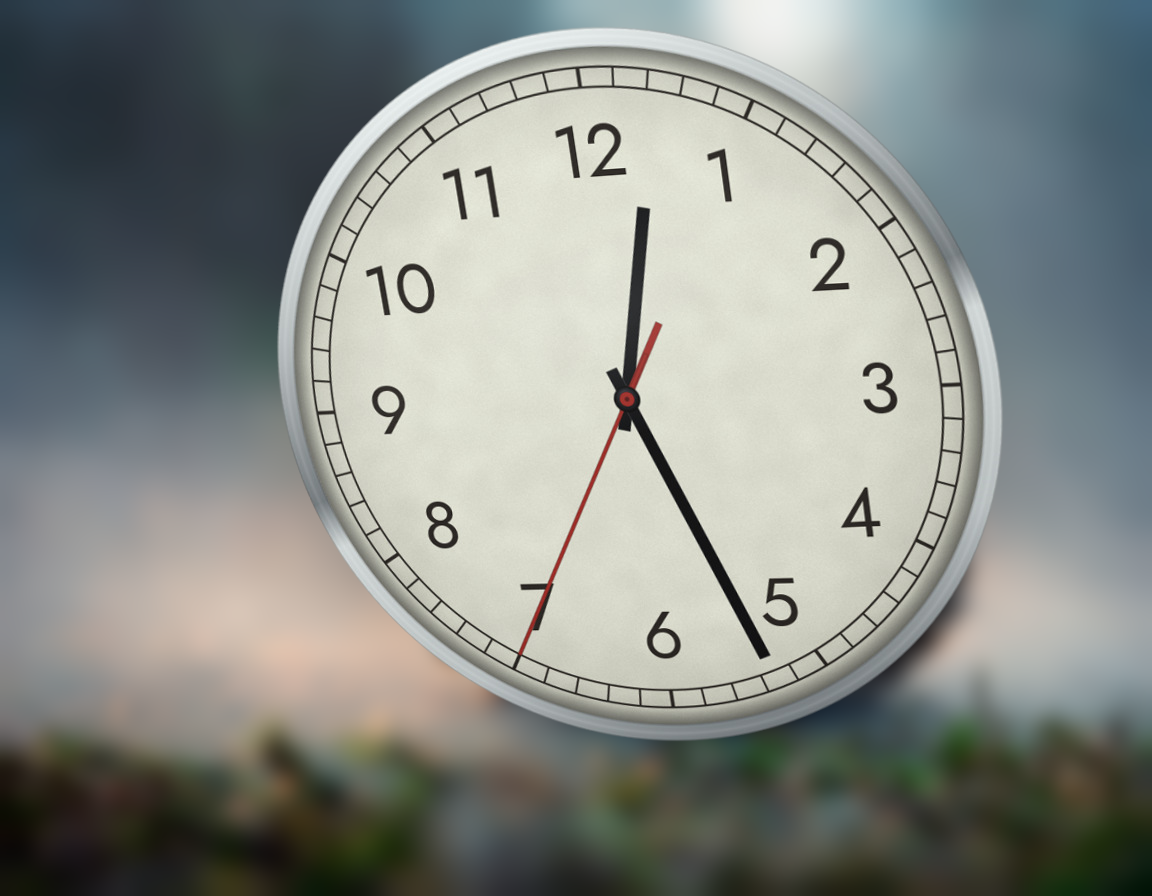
12:26:35
